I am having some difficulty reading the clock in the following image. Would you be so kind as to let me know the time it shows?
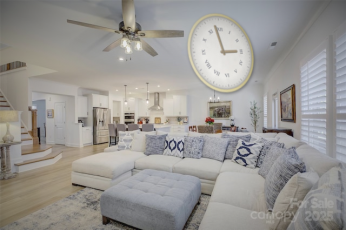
2:58
